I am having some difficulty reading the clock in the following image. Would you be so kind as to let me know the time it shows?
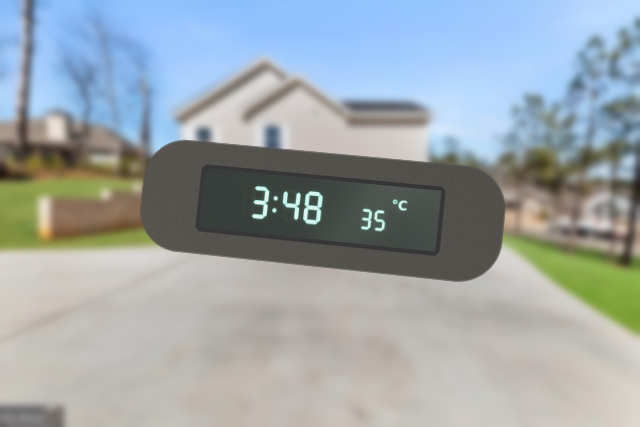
3:48
